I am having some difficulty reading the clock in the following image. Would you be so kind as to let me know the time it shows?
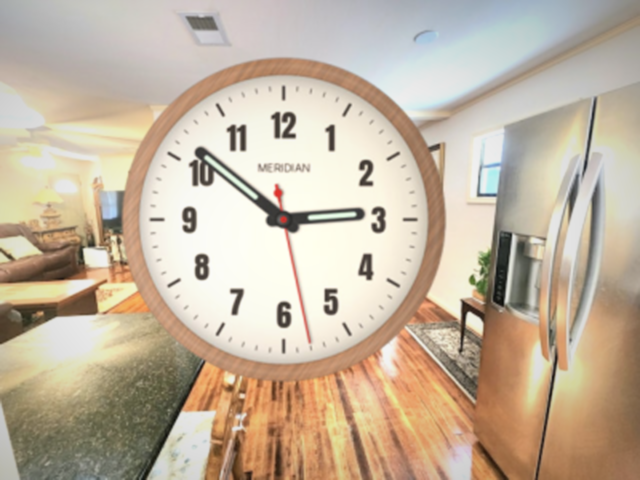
2:51:28
